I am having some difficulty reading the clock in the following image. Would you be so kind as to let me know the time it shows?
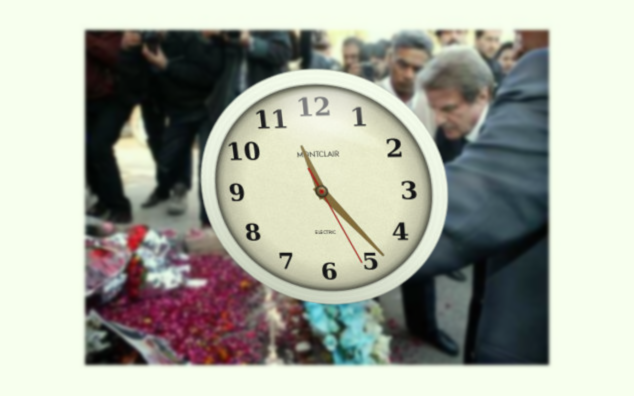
11:23:26
